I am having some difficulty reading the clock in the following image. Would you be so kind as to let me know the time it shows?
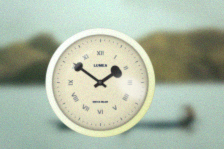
1:51
